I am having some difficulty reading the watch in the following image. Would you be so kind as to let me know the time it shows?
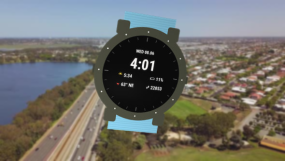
4:01
